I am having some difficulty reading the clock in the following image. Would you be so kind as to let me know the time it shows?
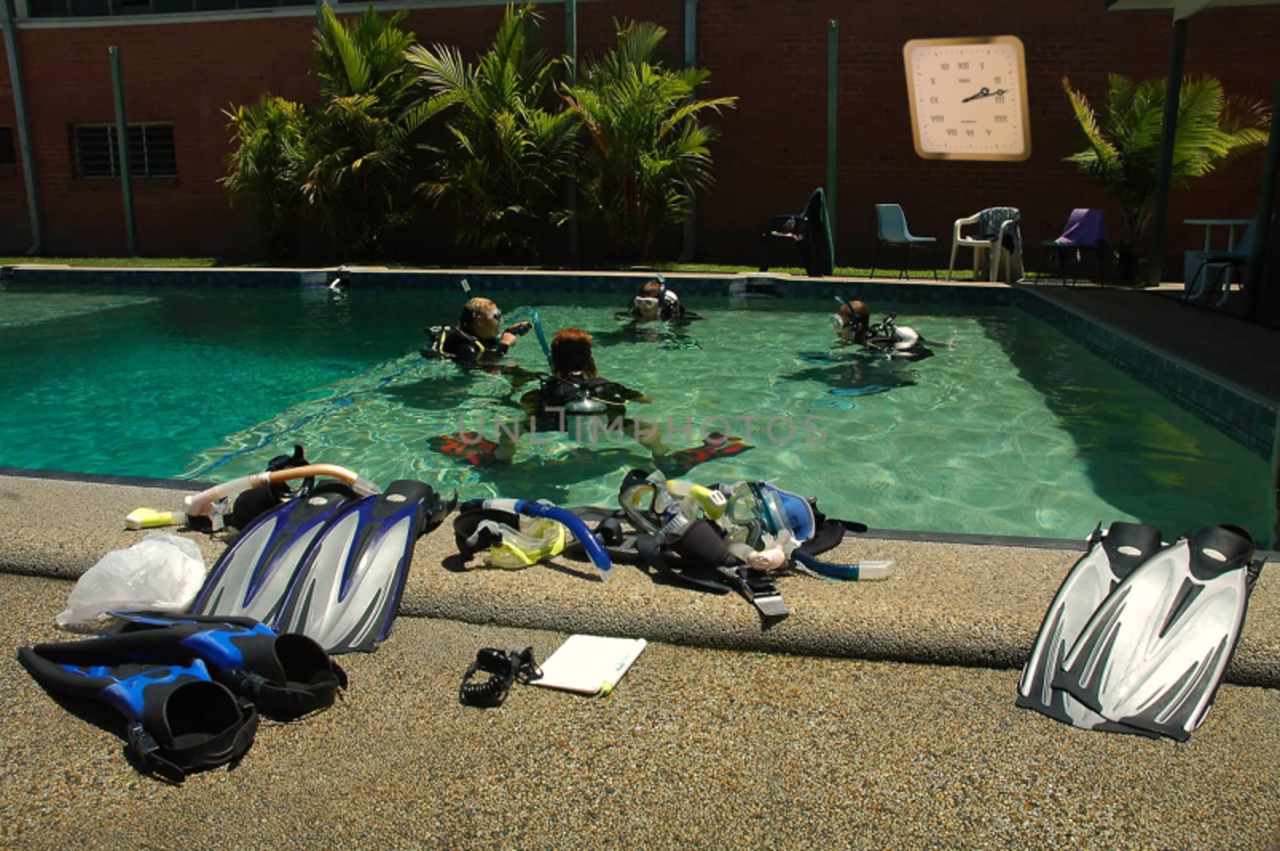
2:13
